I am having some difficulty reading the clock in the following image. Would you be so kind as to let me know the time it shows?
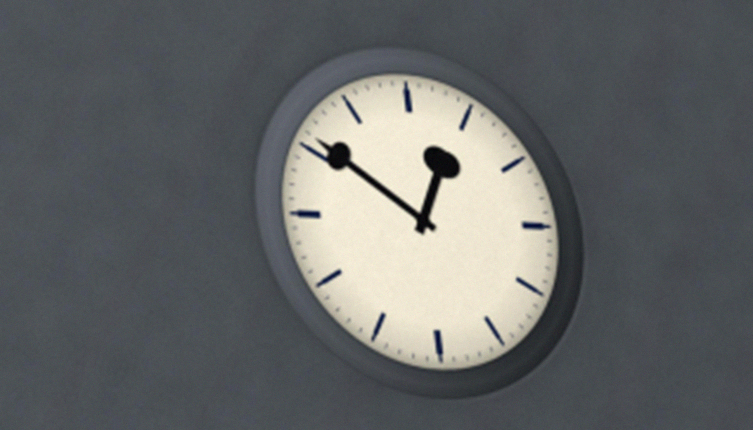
12:51
